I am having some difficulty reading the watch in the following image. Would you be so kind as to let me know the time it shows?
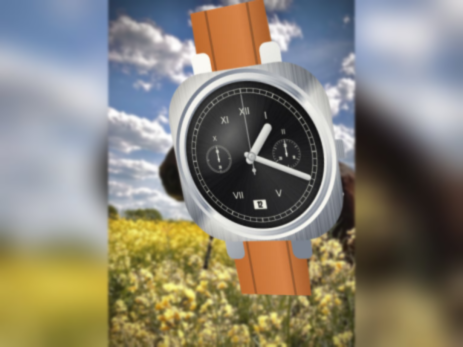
1:19
